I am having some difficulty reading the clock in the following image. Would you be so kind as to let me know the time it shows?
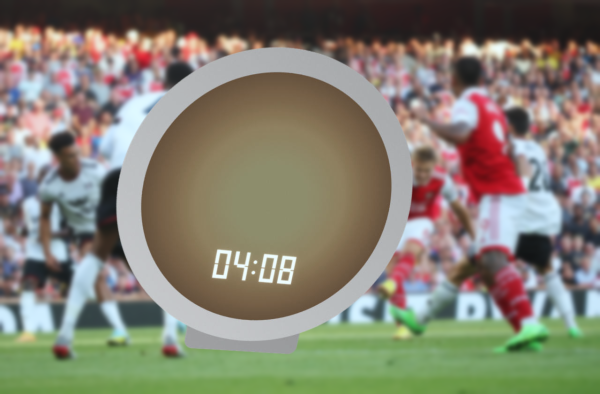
4:08
